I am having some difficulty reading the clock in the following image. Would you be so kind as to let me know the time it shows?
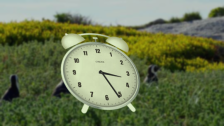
3:26
